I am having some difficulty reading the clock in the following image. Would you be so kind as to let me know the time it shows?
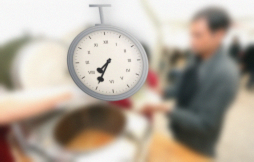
7:35
